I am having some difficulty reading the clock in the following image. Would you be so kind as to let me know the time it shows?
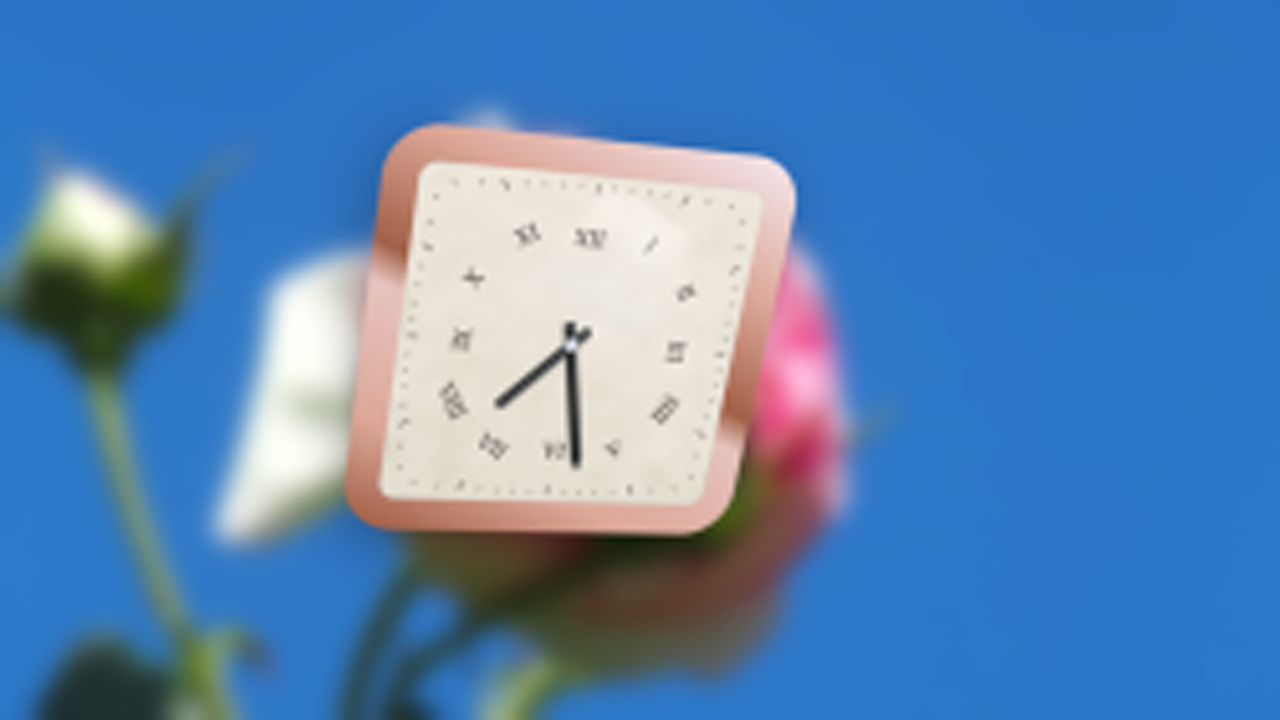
7:28
